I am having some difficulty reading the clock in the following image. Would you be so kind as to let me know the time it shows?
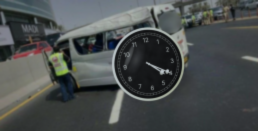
4:20
